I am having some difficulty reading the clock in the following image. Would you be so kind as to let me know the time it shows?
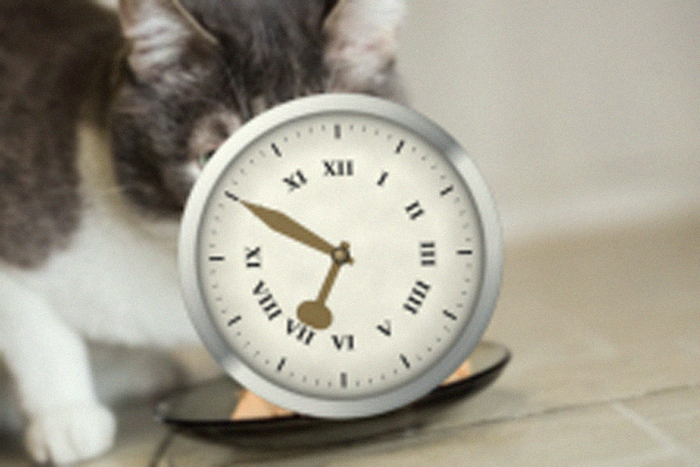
6:50
